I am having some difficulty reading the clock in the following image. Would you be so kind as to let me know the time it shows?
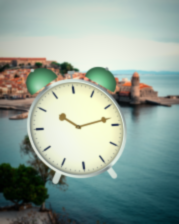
10:13
